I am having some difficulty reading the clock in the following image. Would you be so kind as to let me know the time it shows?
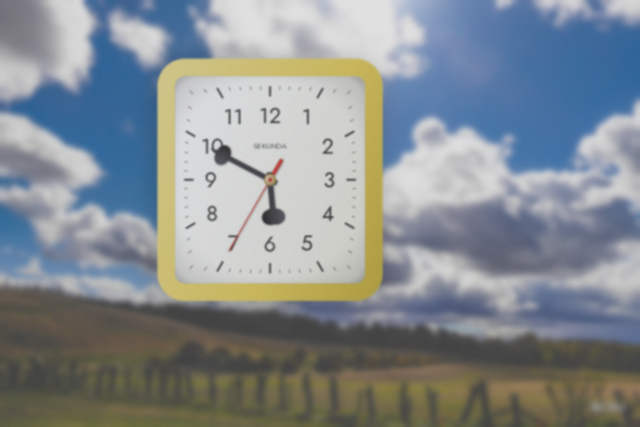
5:49:35
